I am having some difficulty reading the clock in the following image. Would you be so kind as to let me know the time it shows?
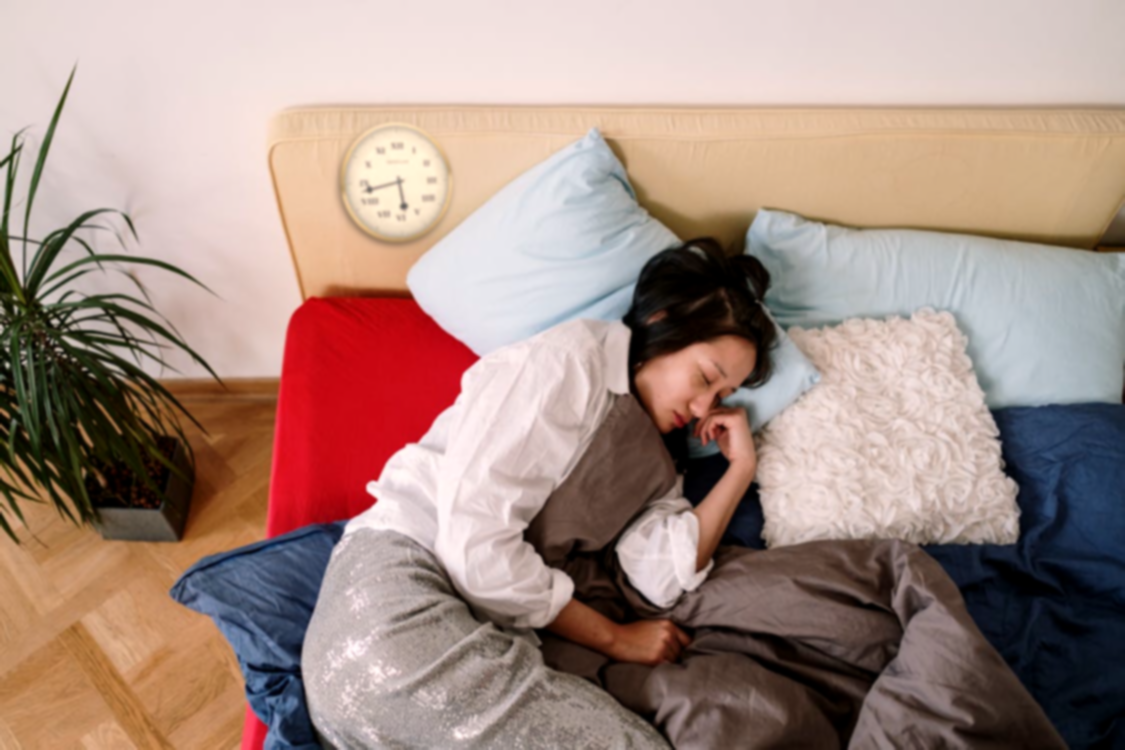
5:43
